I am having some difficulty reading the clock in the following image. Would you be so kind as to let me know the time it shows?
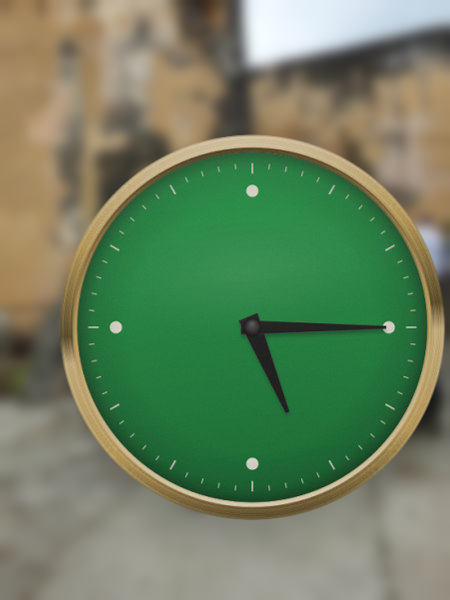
5:15
